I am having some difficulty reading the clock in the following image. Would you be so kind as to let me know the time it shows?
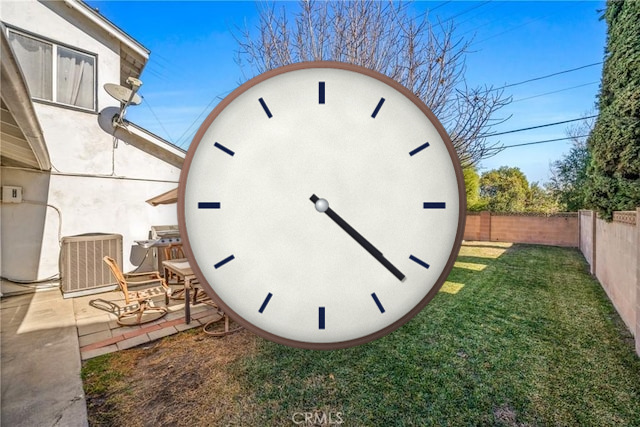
4:22
